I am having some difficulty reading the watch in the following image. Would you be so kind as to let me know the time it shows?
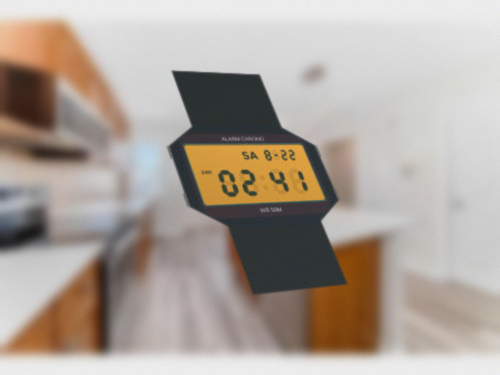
2:41
